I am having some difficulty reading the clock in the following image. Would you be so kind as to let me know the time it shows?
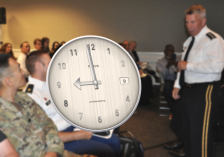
8:59
